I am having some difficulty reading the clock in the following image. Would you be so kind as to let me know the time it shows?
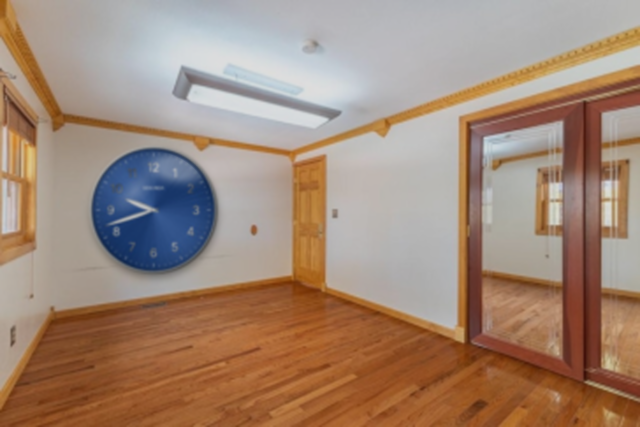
9:42
